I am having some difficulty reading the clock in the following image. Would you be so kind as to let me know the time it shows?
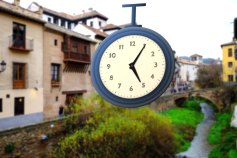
5:05
